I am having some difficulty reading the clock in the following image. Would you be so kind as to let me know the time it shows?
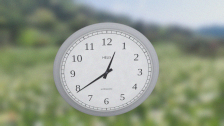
12:39
